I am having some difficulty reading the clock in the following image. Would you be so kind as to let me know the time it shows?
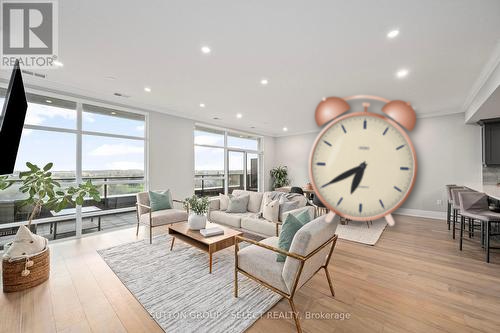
6:40
